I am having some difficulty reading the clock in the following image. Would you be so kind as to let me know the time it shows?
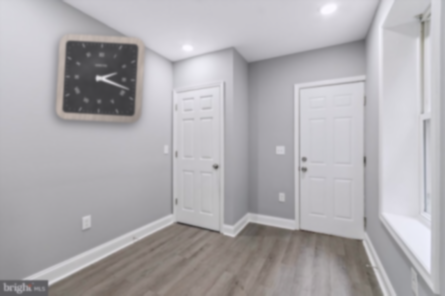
2:18
